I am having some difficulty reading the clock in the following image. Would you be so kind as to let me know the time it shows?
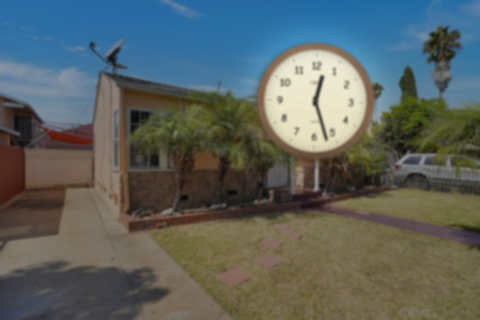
12:27
